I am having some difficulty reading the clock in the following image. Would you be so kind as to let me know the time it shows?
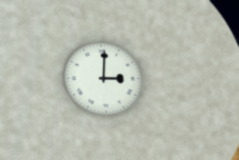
3:01
